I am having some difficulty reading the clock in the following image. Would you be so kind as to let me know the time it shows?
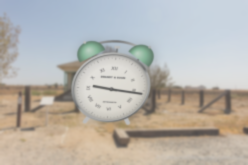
9:16
